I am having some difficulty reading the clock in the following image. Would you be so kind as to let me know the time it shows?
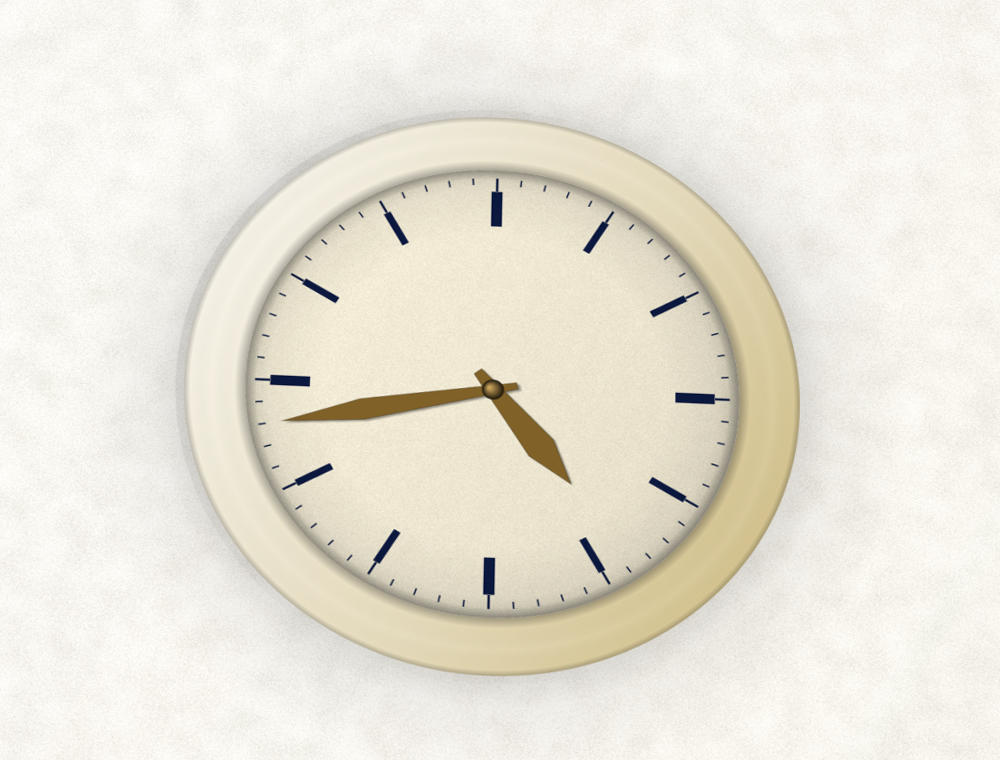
4:43
